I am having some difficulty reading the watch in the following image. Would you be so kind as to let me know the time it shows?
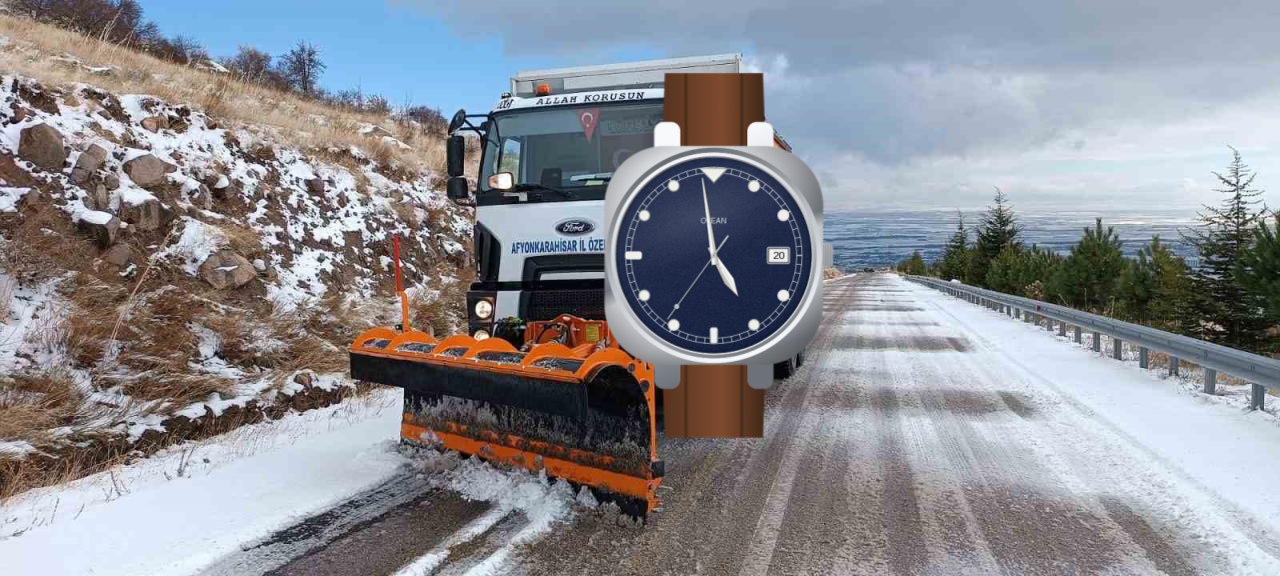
4:58:36
